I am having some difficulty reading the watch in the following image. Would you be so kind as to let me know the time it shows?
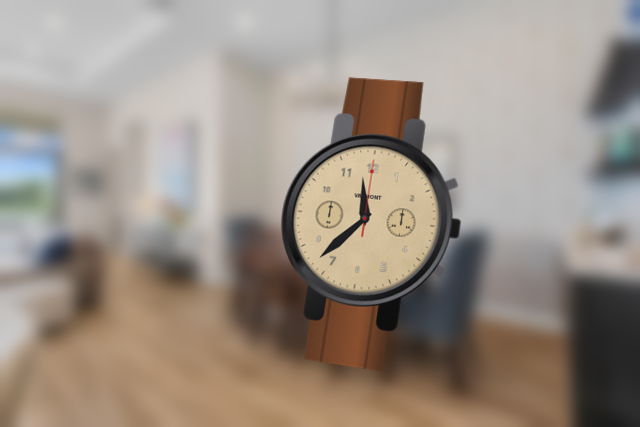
11:37
